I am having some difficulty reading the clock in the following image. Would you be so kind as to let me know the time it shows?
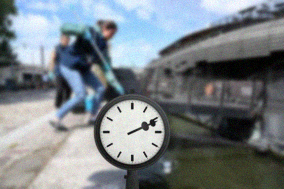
2:11
